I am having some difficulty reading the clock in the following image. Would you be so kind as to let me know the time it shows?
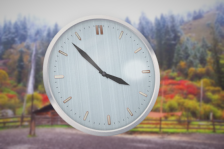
3:53
